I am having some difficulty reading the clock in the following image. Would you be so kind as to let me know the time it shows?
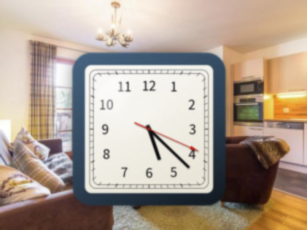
5:22:19
